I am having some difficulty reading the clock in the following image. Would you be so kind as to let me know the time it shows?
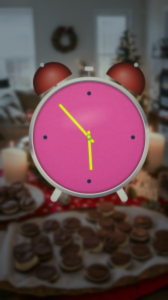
5:53
